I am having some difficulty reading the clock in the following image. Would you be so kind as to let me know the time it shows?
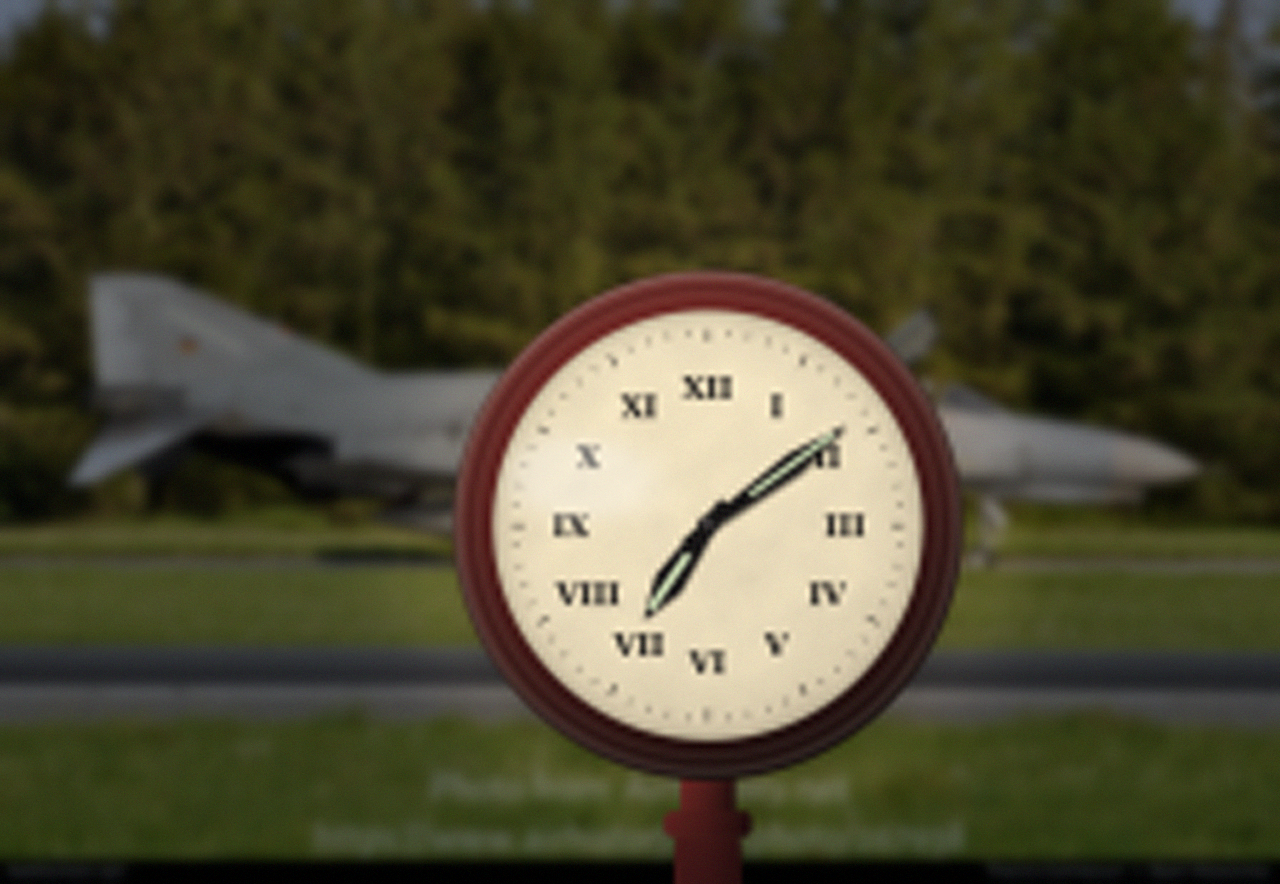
7:09
